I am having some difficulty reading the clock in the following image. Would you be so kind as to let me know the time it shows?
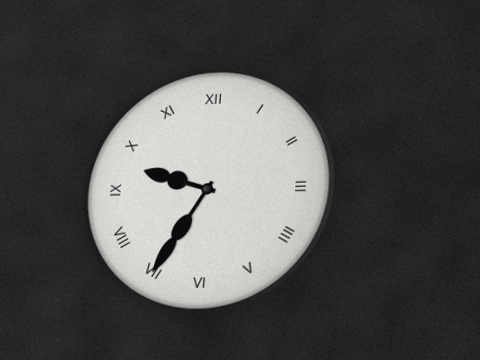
9:35
